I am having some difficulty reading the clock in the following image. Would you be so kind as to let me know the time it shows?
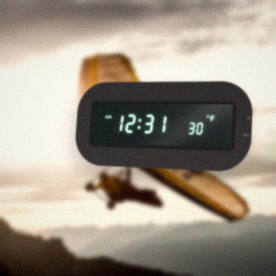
12:31
